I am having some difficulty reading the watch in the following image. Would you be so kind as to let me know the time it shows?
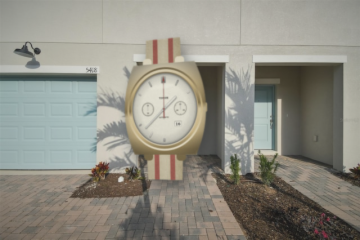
1:38
